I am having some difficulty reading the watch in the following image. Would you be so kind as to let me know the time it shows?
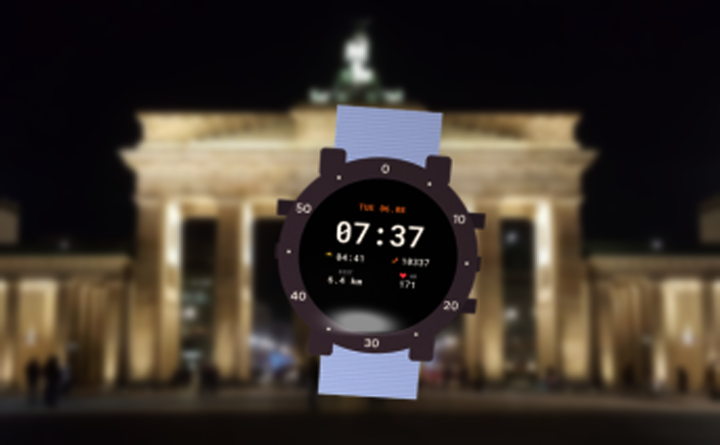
7:37
